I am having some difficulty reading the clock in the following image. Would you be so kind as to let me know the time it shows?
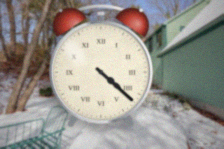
4:22
